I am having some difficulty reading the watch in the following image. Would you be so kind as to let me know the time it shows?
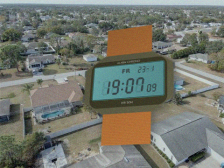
19:07:09
